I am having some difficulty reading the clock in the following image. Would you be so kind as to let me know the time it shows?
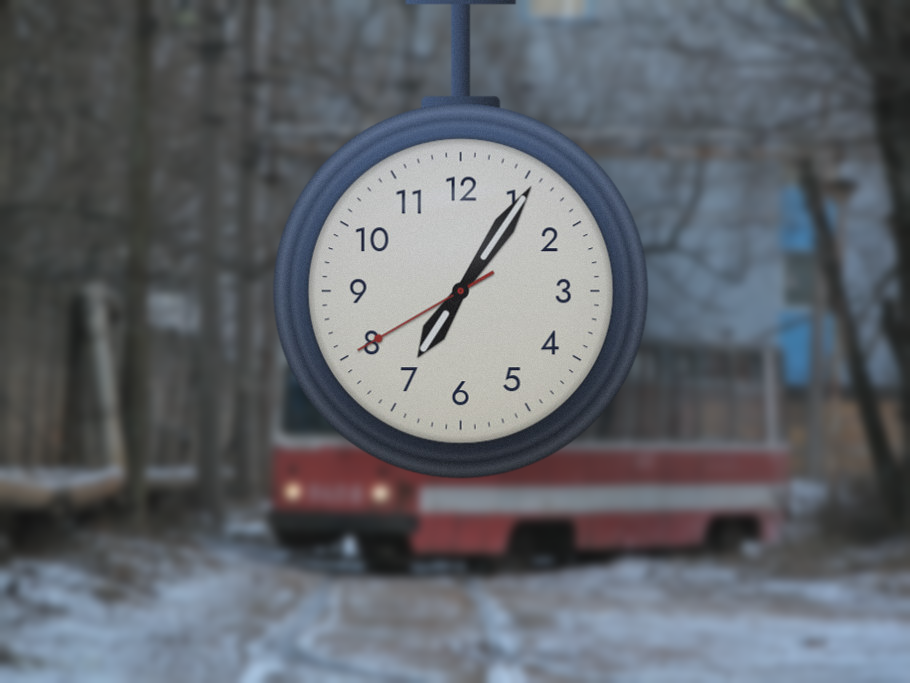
7:05:40
